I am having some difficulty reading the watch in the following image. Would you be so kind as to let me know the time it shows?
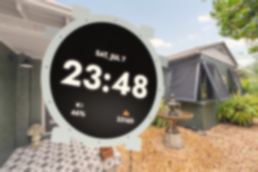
23:48
